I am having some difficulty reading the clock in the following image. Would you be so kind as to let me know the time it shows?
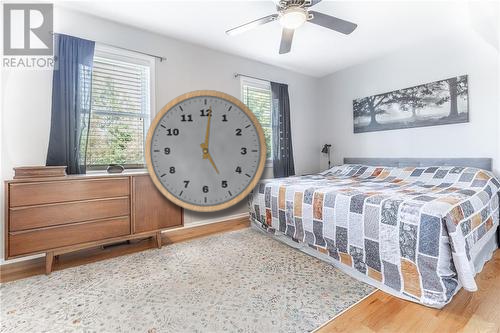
5:01
